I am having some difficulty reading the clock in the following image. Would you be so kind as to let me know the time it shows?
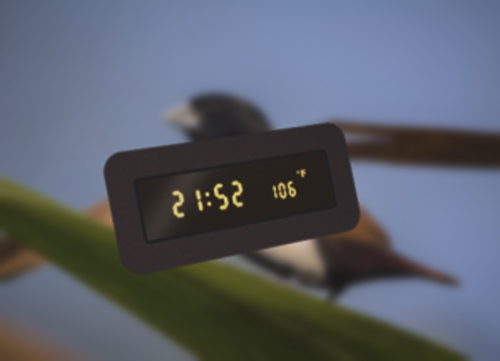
21:52
